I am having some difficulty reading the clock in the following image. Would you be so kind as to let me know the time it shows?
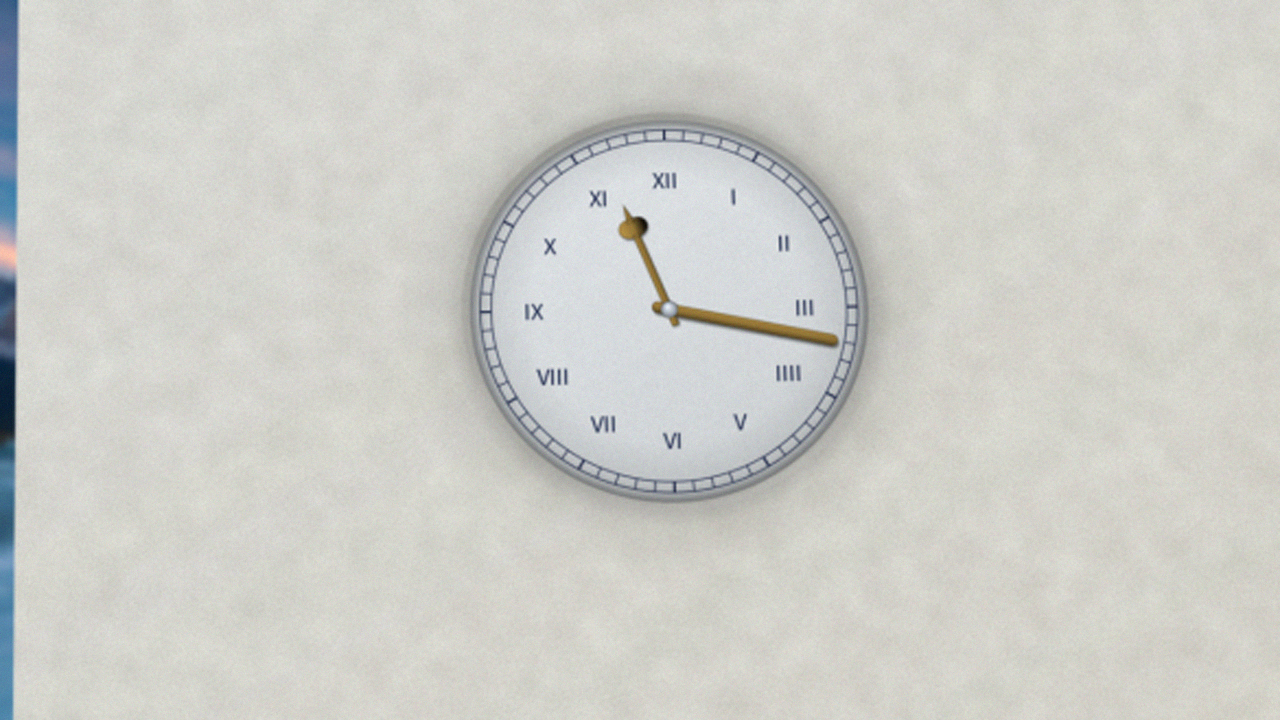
11:17
